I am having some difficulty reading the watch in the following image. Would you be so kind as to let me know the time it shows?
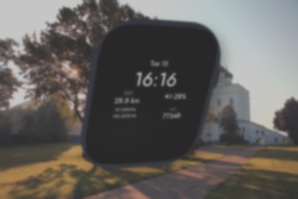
16:16
